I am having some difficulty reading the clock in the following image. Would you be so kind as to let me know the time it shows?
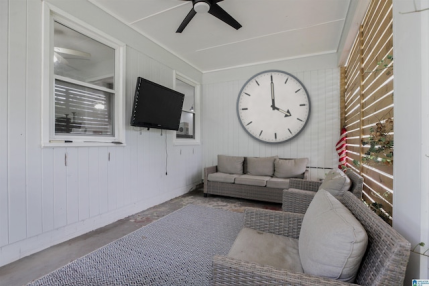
4:00
